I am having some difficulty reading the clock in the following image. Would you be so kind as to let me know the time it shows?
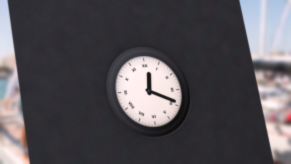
12:19
